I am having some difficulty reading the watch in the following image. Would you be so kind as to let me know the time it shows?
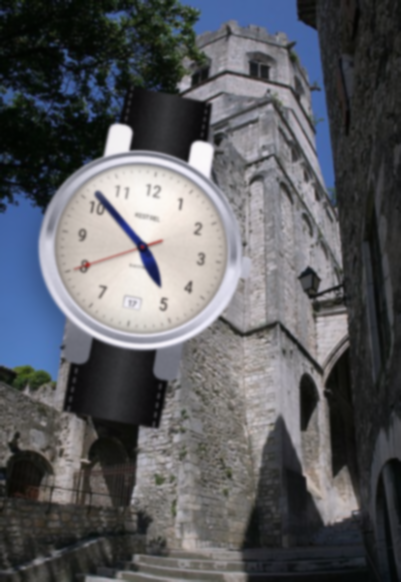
4:51:40
